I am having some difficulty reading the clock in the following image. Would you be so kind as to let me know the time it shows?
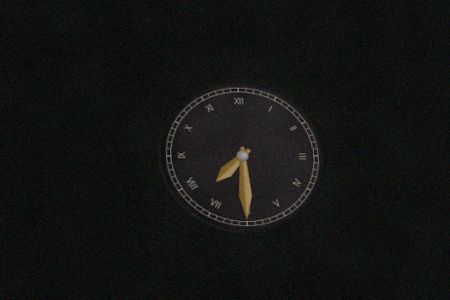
7:30
